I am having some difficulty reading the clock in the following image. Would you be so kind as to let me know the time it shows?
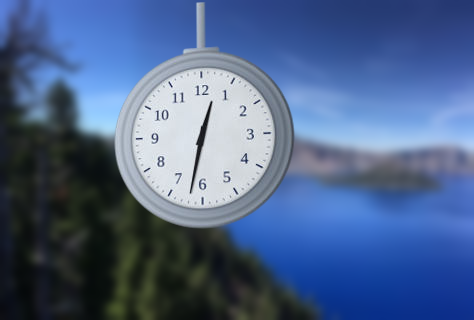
12:32
